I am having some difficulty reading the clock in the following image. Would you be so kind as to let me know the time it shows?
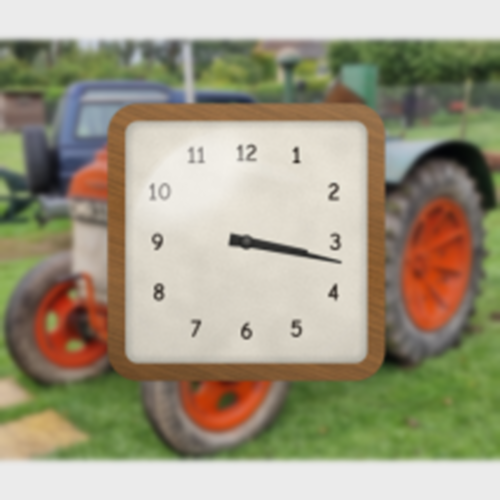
3:17
